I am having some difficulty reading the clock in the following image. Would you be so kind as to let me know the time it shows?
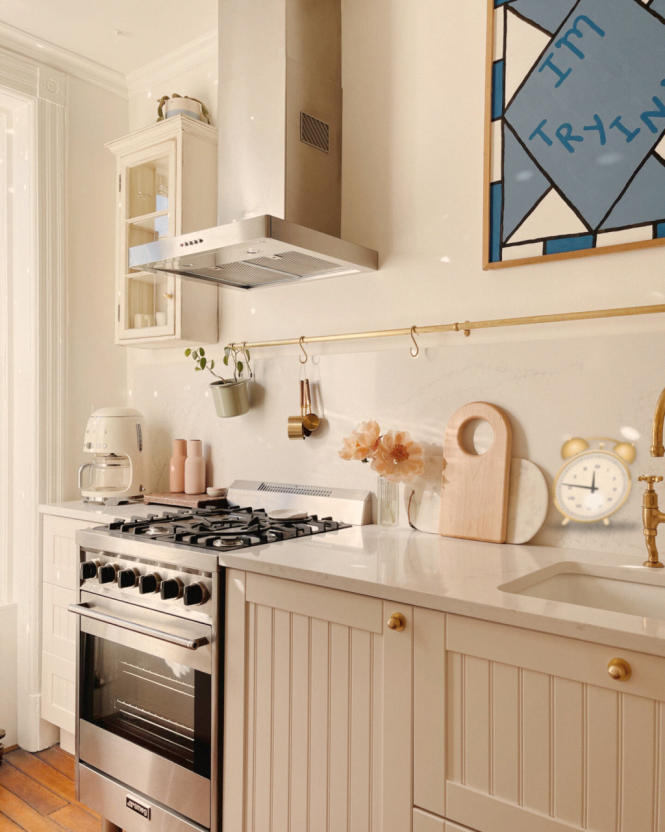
11:46
